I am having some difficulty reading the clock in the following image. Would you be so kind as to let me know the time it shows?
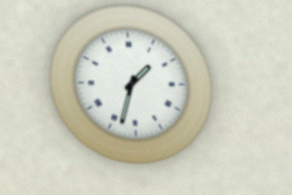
1:33
